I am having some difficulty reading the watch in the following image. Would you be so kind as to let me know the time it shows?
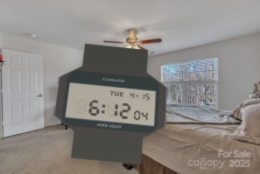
6:12:04
